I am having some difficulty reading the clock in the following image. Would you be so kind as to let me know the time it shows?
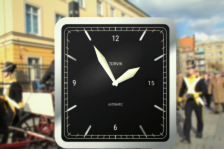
1:55
